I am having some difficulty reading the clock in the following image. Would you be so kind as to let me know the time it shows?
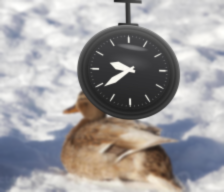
9:39
